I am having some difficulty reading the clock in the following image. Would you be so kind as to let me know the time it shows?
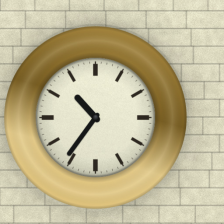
10:36
